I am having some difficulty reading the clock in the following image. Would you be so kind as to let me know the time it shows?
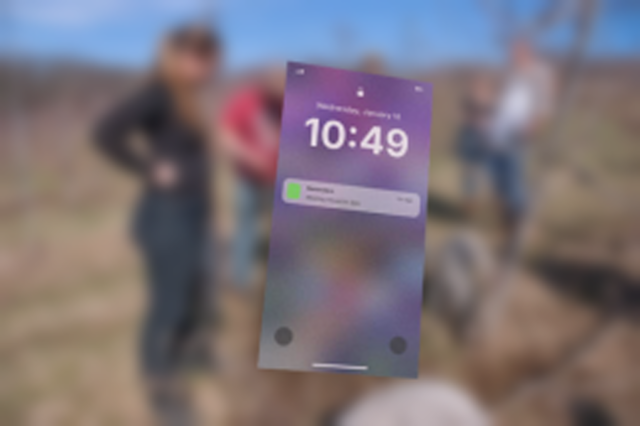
10:49
